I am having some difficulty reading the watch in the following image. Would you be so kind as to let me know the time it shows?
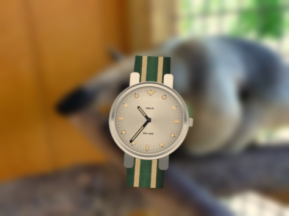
10:36
